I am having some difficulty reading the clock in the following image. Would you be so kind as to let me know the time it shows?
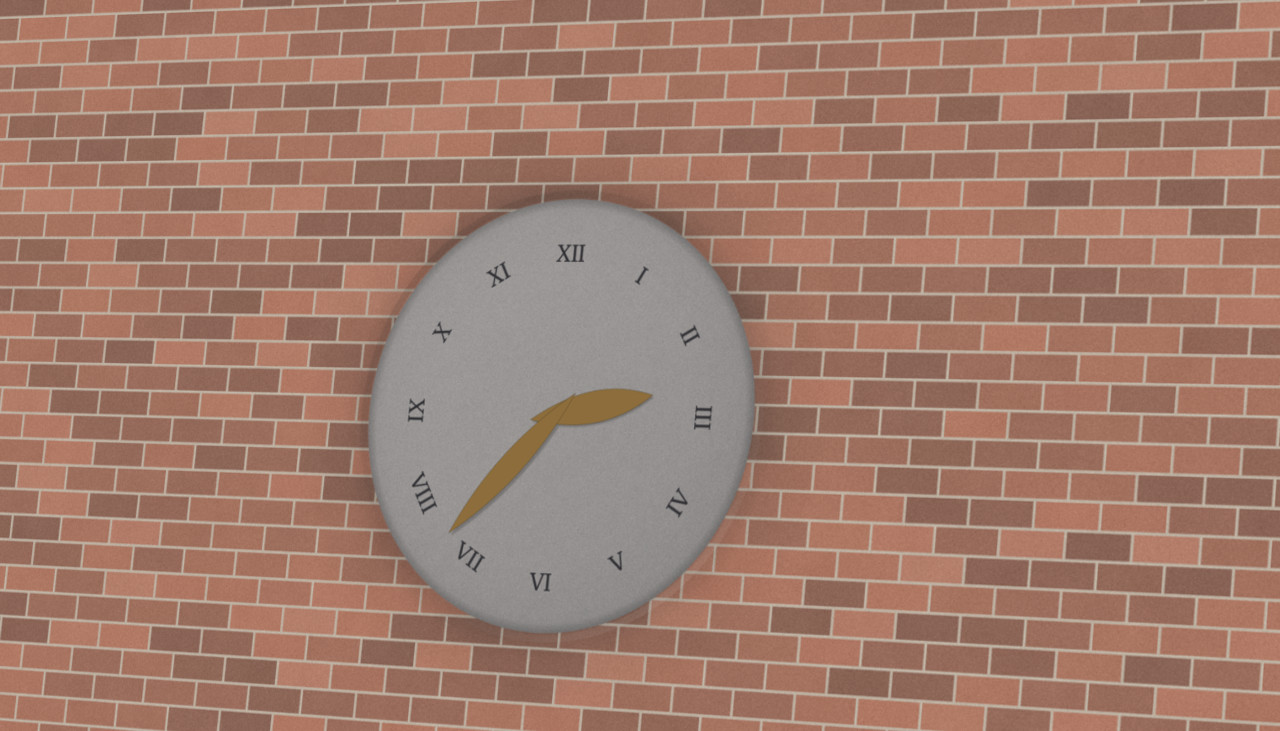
2:37
